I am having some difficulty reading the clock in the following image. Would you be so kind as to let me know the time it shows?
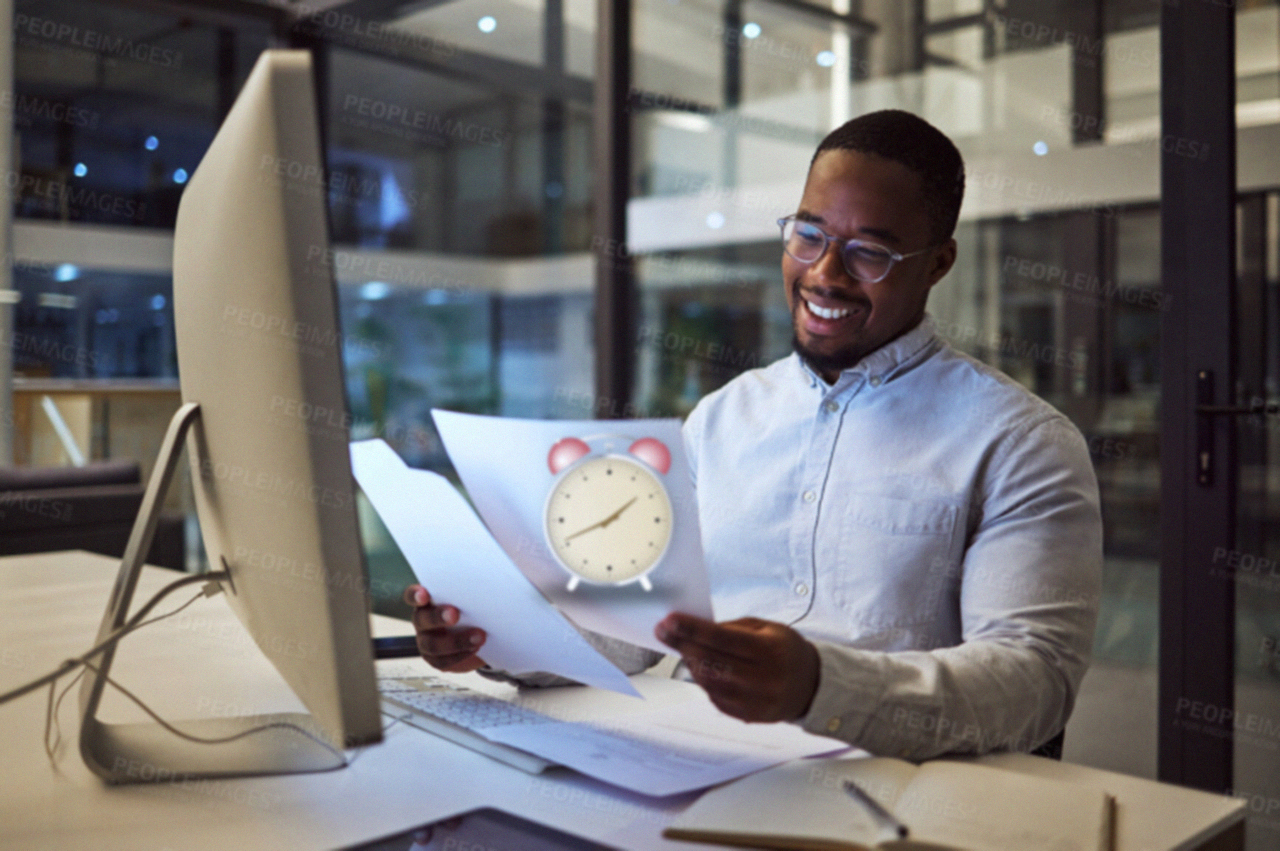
1:41
